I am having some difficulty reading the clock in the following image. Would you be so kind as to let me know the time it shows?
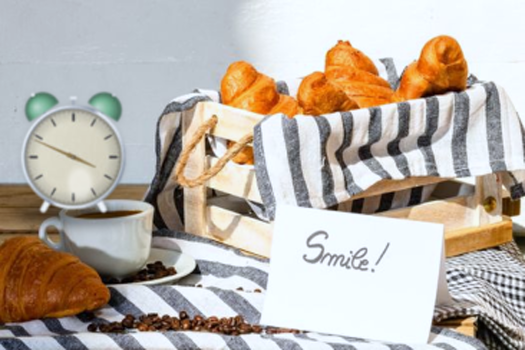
3:49
